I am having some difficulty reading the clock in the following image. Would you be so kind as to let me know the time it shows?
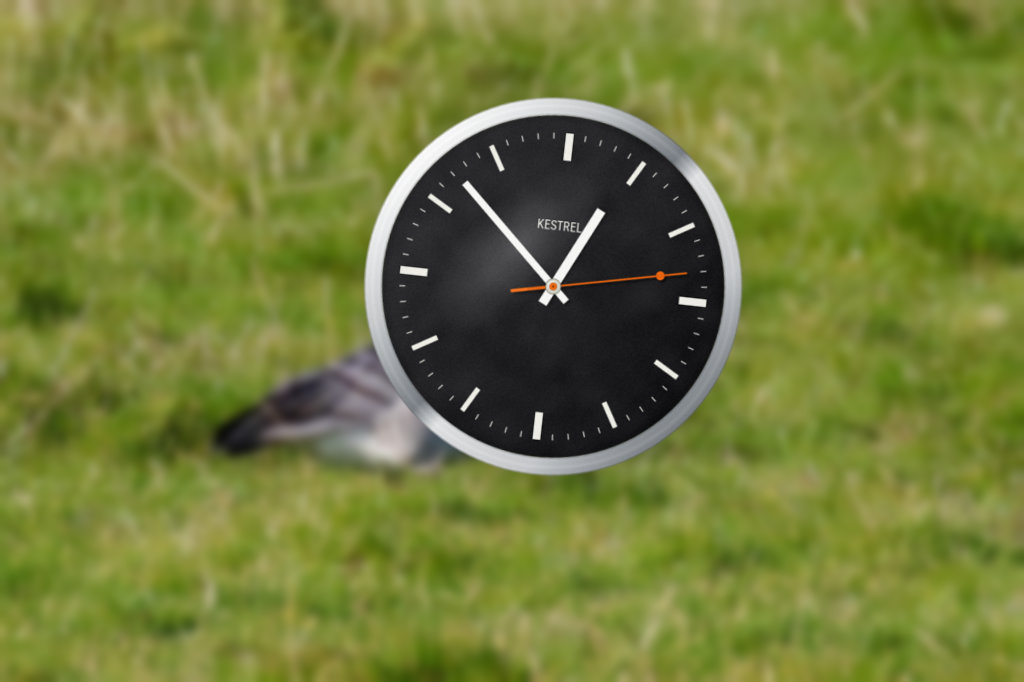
12:52:13
